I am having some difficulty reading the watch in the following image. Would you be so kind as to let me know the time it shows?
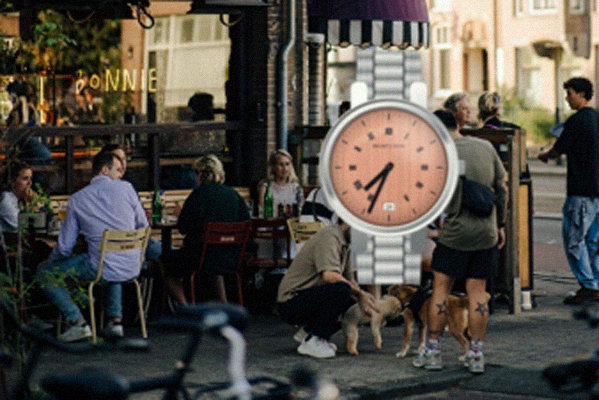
7:34
